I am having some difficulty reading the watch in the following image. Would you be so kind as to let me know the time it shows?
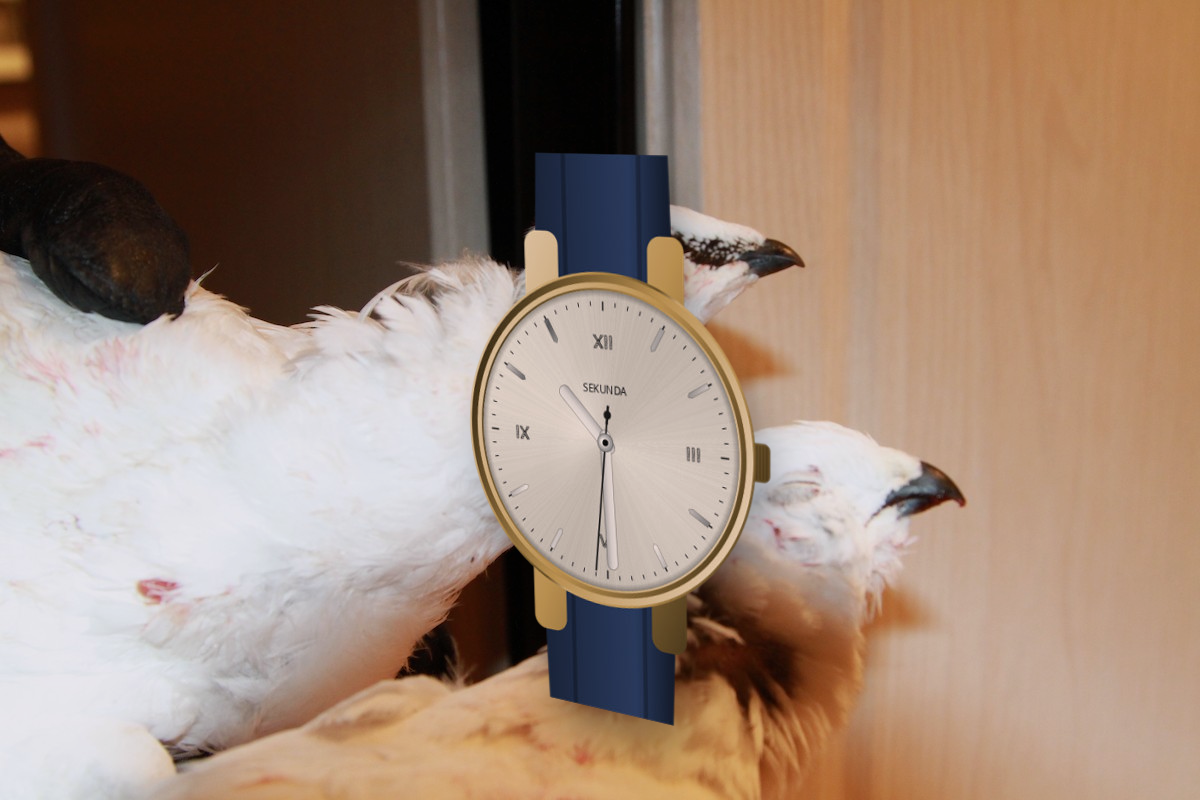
10:29:31
